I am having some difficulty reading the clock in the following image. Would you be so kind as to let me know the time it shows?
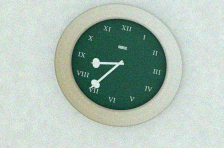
8:36
